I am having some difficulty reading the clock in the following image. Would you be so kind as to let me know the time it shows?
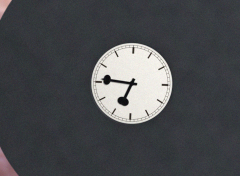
6:46
